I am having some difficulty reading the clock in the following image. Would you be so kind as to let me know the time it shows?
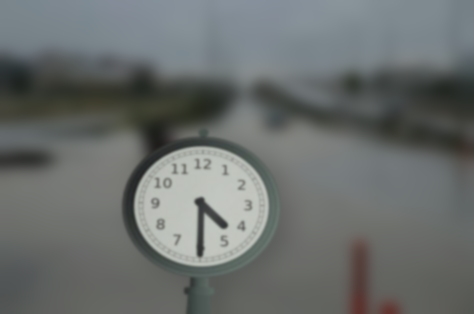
4:30
